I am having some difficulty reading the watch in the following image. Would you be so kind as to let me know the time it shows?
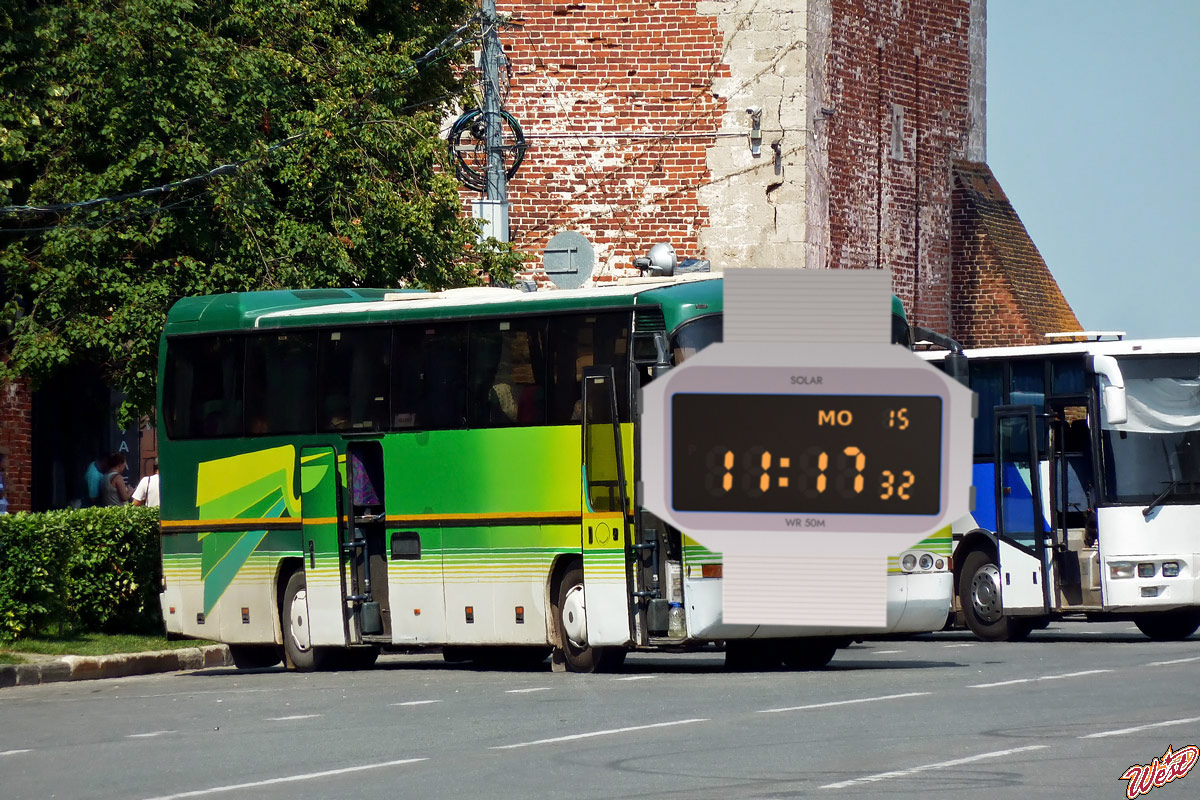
11:17:32
